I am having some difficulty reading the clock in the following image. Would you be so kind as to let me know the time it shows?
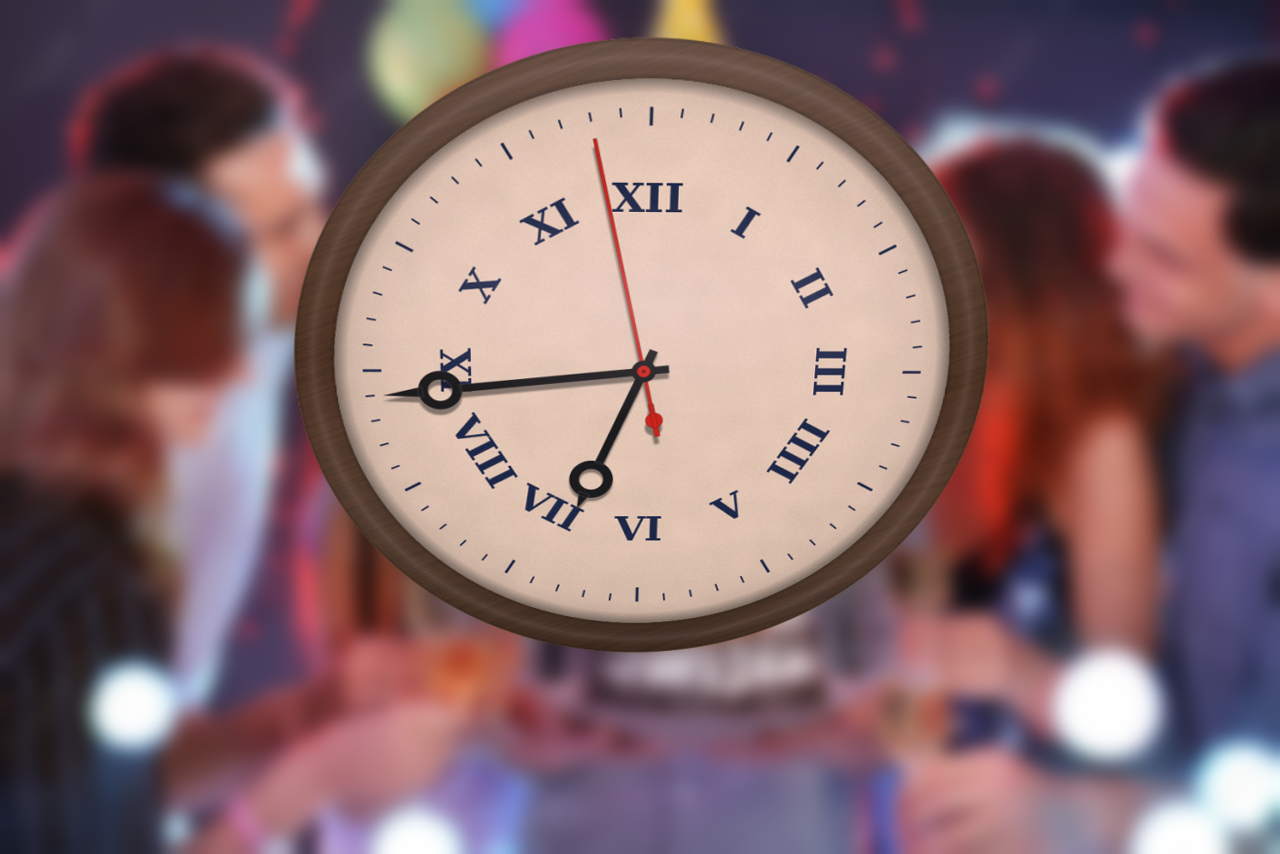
6:43:58
